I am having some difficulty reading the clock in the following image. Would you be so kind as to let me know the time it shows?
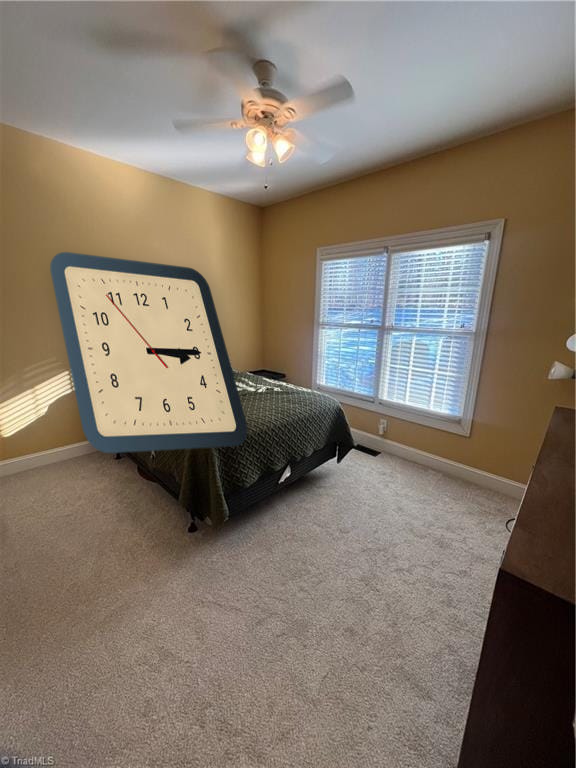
3:14:54
